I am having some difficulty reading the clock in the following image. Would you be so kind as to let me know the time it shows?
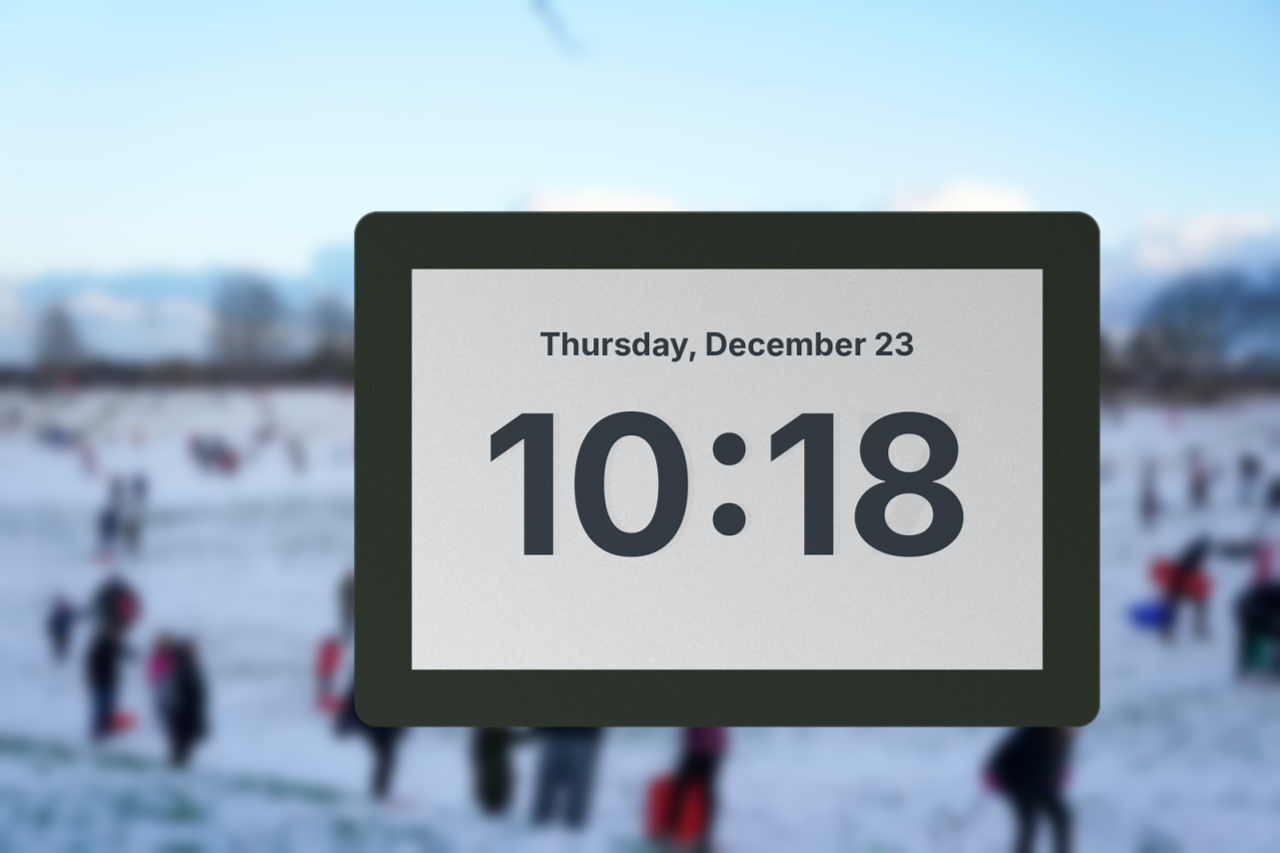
10:18
